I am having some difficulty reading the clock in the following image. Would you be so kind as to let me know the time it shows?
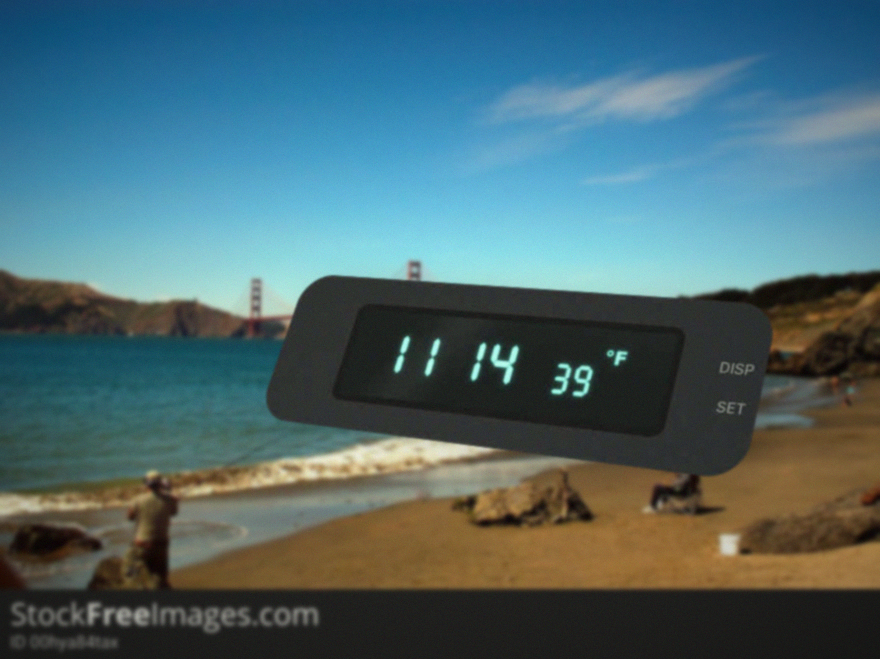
11:14
